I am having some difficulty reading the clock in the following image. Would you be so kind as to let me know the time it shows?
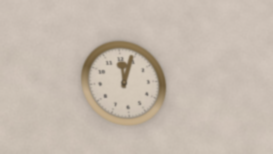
12:04
